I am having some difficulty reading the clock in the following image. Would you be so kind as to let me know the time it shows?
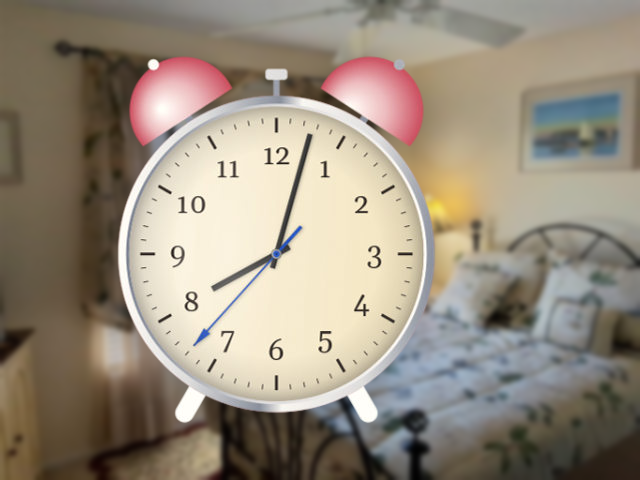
8:02:37
